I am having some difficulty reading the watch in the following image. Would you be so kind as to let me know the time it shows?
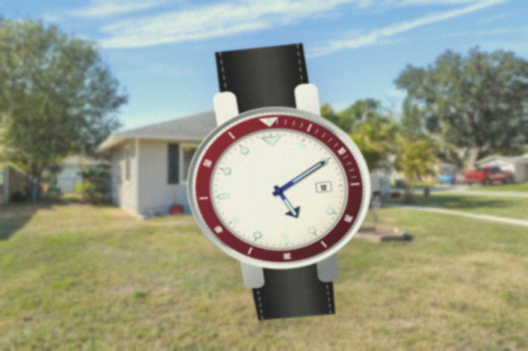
5:10
